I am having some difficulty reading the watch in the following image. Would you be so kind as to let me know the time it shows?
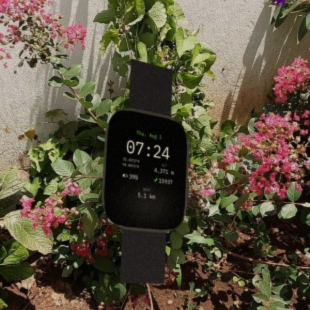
7:24
